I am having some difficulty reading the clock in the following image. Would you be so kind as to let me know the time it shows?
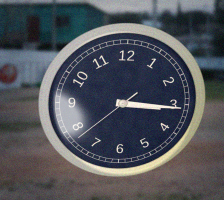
3:15:38
